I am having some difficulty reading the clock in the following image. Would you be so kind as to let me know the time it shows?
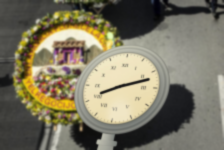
8:12
